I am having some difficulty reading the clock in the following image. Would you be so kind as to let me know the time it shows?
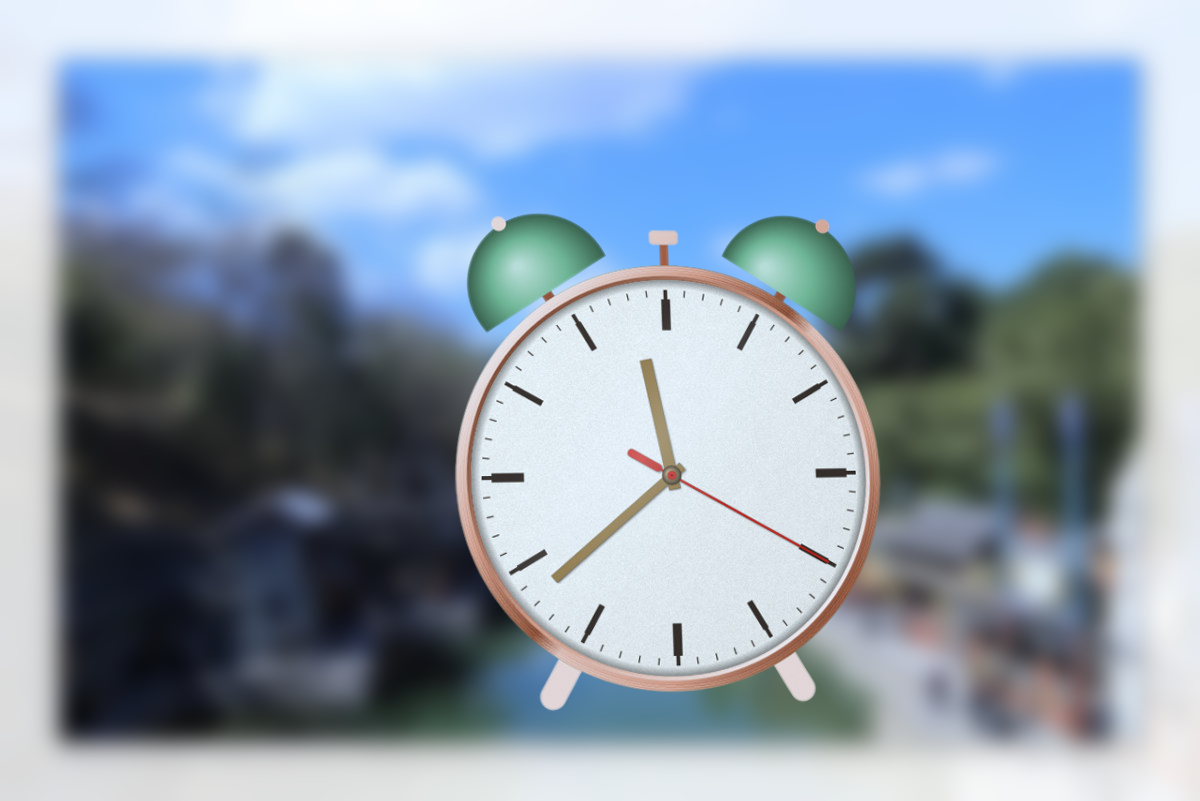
11:38:20
